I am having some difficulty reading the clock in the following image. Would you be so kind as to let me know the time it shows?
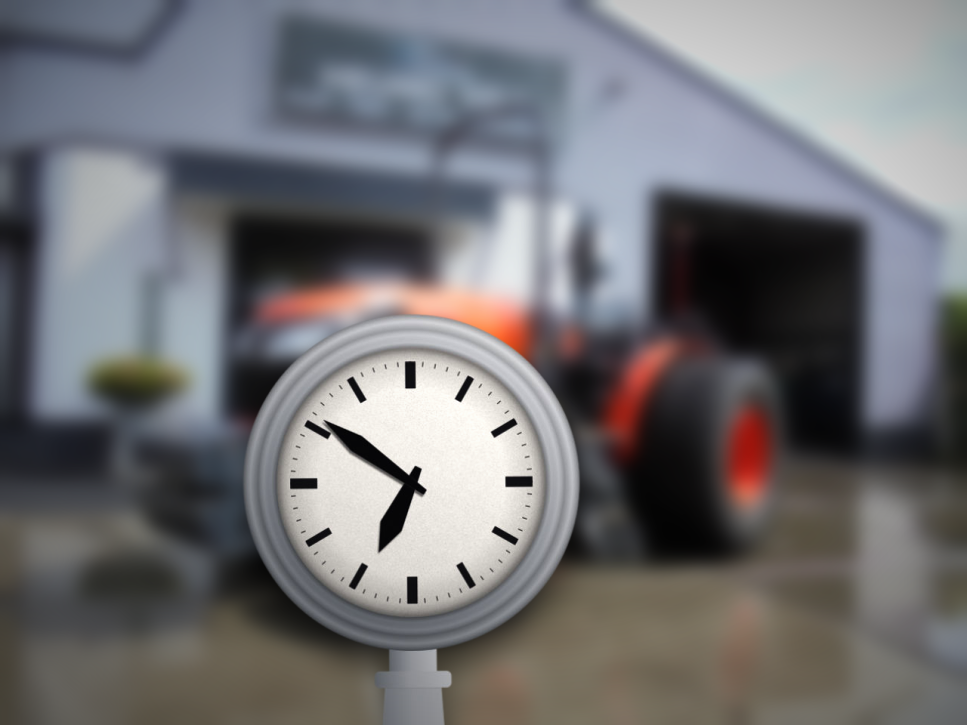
6:51
